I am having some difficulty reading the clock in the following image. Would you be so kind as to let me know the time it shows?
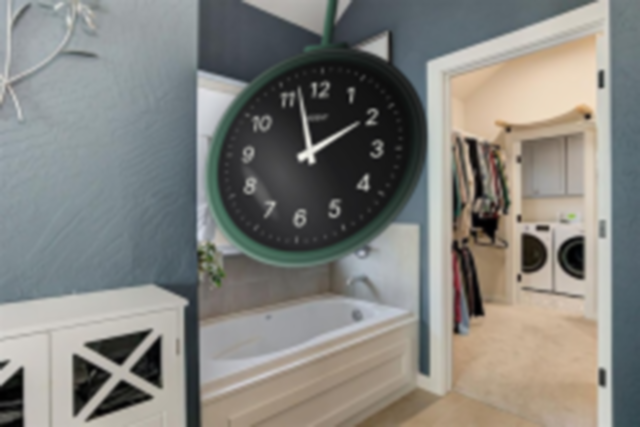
1:57
